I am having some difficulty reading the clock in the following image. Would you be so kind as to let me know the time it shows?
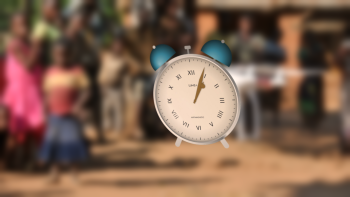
1:04
